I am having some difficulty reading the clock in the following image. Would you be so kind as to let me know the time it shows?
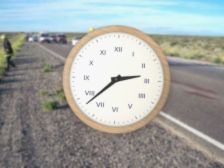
2:38
